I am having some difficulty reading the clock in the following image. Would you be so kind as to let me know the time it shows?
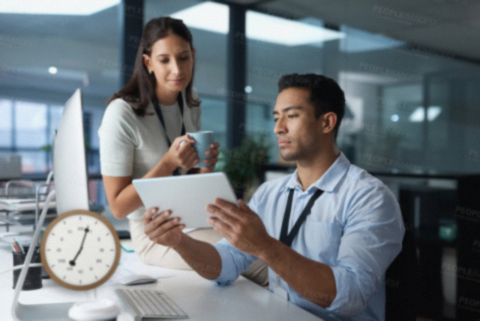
7:03
